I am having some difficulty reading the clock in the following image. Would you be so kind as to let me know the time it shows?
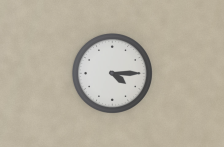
4:15
